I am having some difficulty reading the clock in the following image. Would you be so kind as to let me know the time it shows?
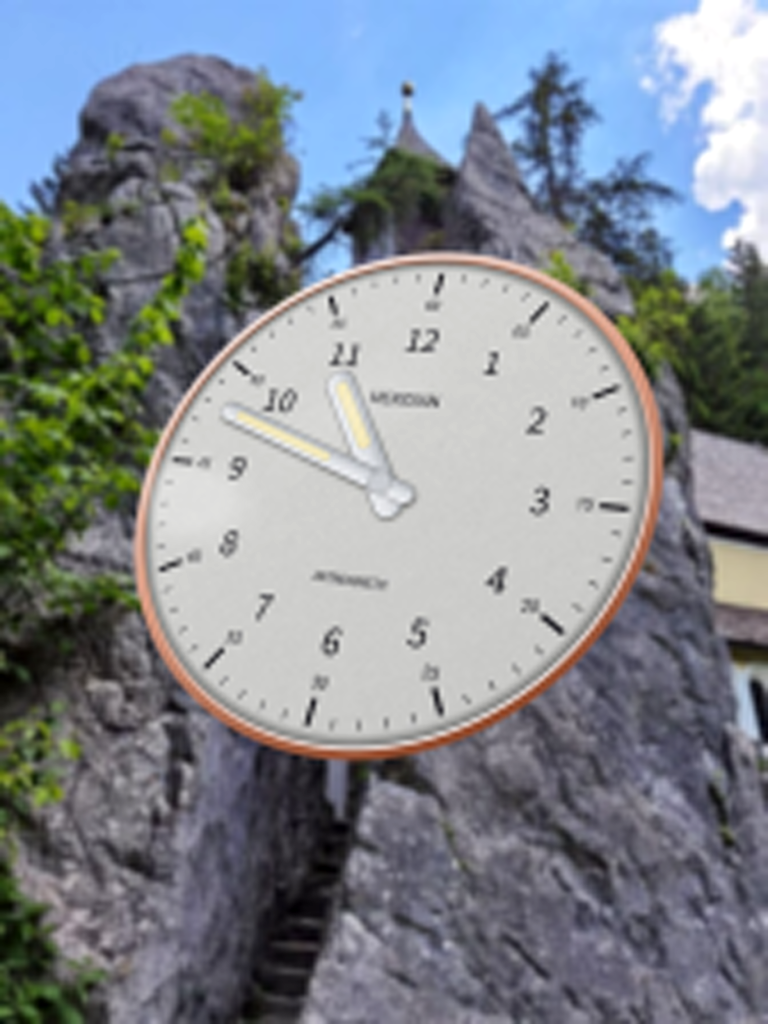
10:48
